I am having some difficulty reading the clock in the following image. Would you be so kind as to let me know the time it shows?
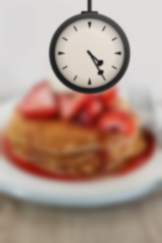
4:25
